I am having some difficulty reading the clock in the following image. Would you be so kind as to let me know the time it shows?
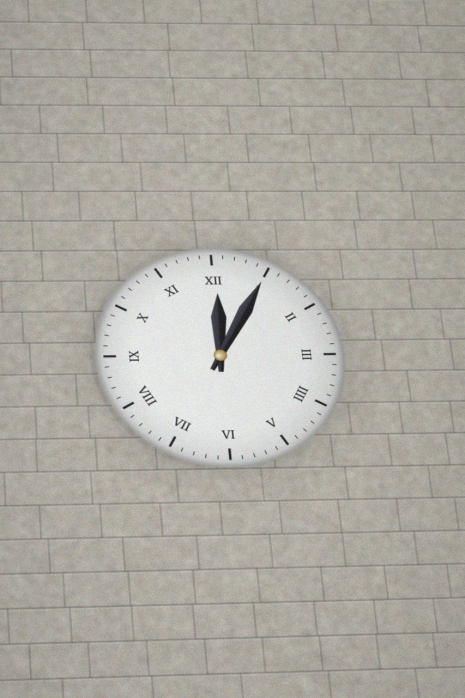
12:05
